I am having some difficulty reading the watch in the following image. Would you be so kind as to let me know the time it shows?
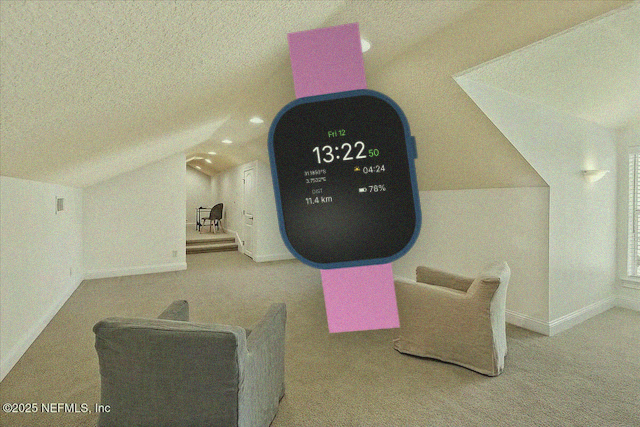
13:22:50
